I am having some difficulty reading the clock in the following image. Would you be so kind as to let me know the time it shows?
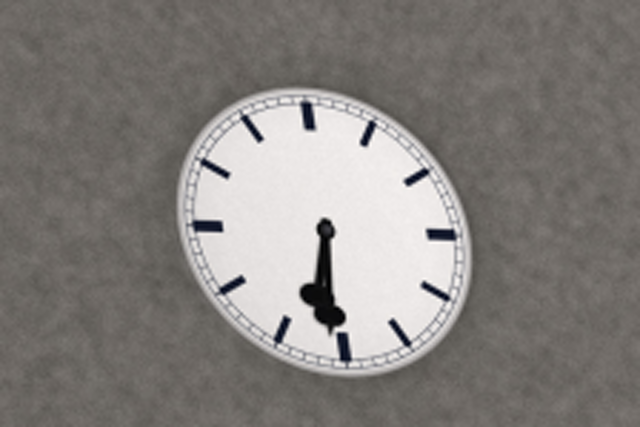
6:31
